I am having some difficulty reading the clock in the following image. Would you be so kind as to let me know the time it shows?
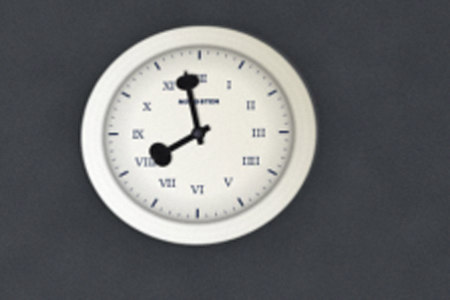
7:58
